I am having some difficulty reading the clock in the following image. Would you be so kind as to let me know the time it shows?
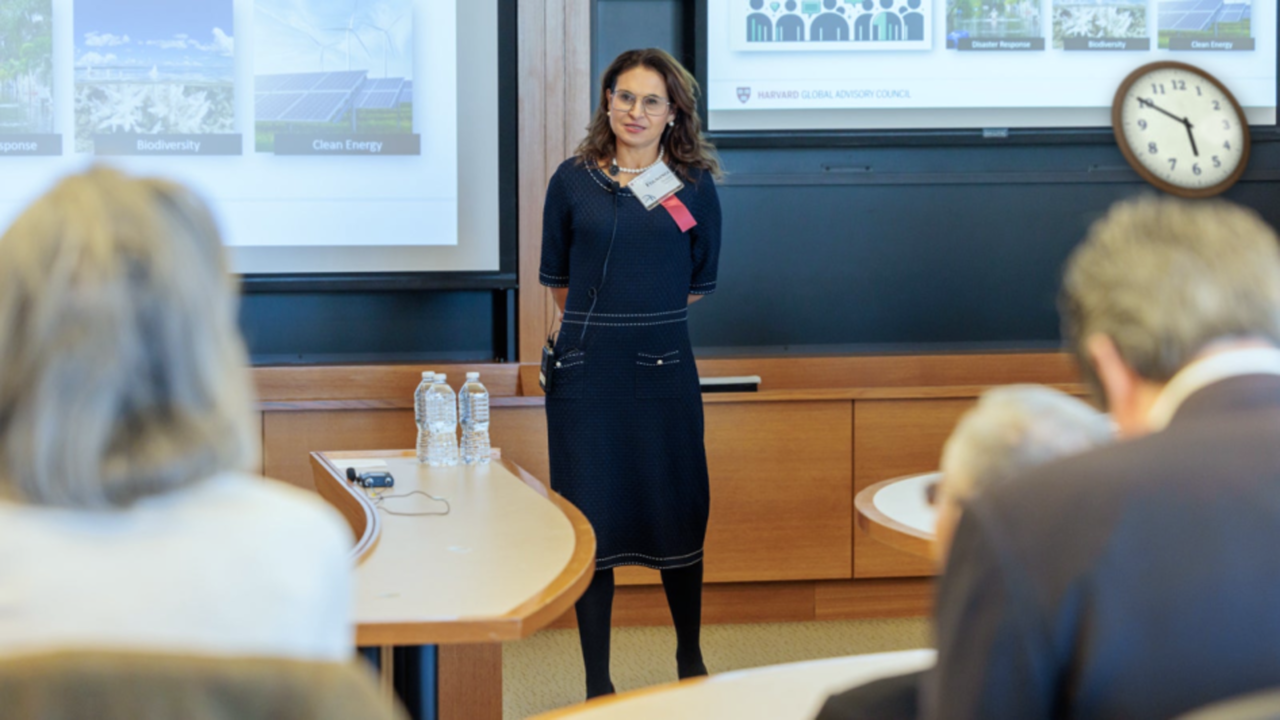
5:50
